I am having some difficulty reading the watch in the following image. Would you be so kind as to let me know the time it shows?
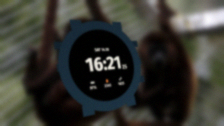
16:21
